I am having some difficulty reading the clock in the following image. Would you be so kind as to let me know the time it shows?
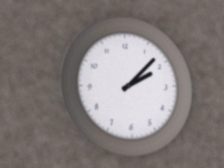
2:08
